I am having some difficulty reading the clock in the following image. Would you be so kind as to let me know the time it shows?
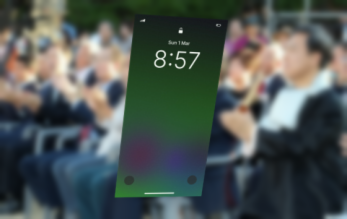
8:57
